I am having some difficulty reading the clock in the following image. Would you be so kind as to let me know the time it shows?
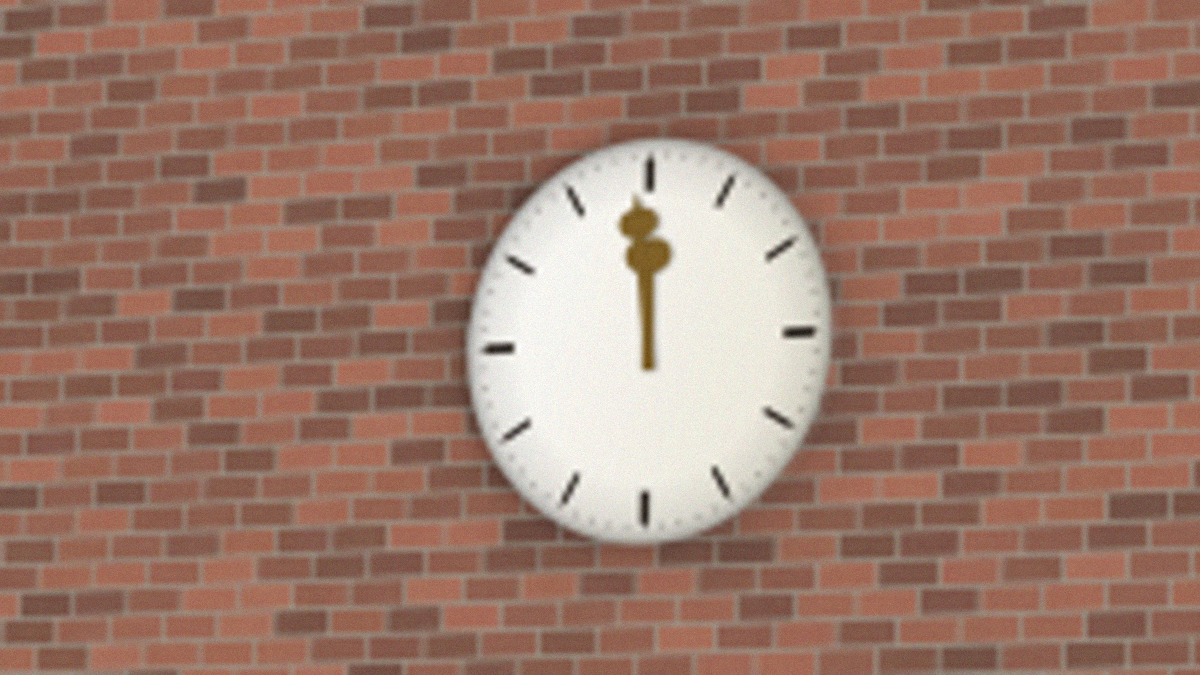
11:59
